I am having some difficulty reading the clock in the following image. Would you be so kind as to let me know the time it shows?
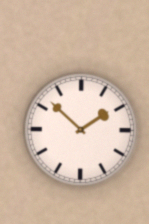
1:52
